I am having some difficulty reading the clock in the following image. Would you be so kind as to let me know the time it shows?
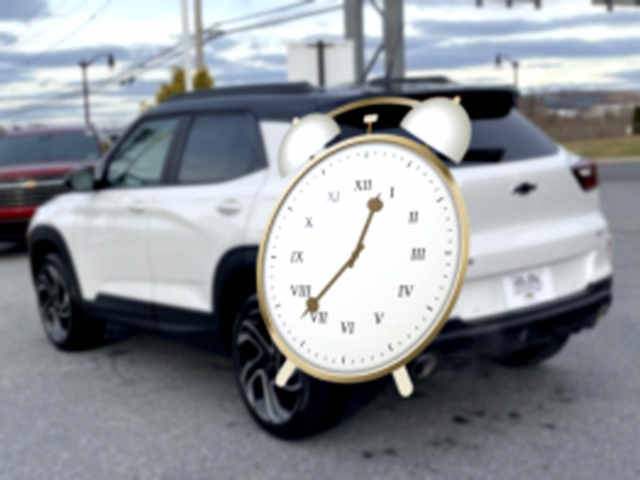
12:37
